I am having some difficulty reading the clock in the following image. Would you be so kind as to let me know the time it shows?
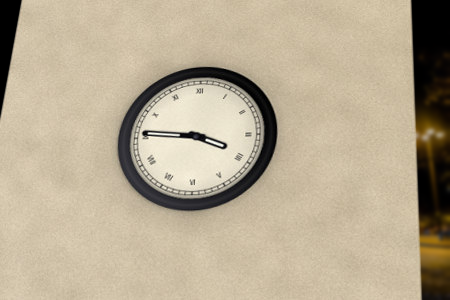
3:46
